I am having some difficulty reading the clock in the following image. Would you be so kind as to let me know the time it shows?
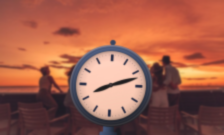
8:12
